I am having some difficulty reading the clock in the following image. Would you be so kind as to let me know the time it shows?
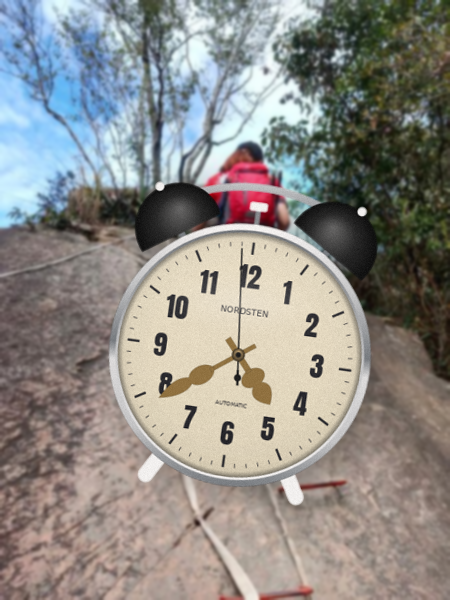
4:38:59
